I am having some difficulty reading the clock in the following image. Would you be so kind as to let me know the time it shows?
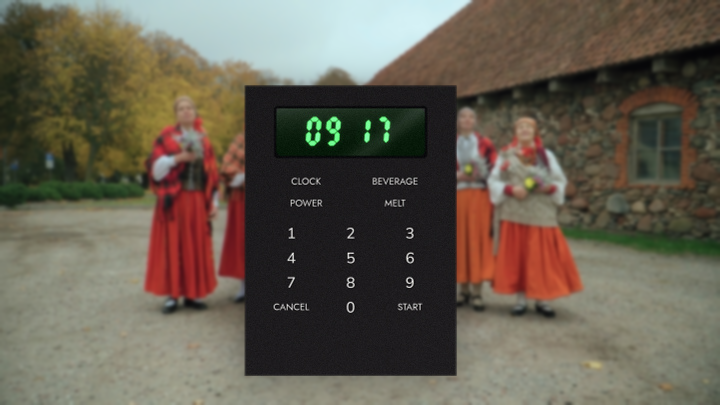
9:17
